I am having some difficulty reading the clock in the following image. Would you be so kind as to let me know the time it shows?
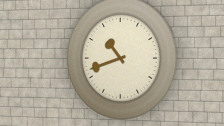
10:42
